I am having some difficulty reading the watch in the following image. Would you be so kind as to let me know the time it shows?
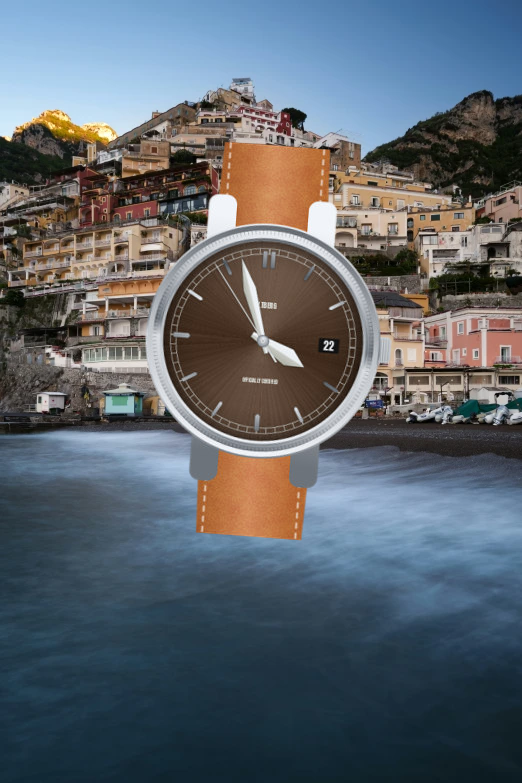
3:56:54
